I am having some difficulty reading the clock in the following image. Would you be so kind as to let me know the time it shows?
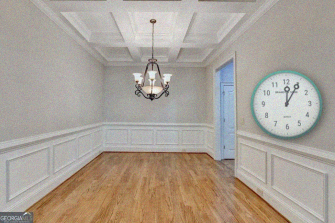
12:05
